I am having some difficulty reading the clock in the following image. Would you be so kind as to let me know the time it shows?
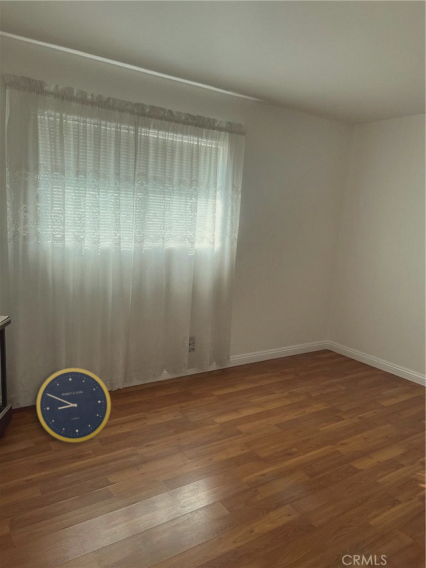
8:50
